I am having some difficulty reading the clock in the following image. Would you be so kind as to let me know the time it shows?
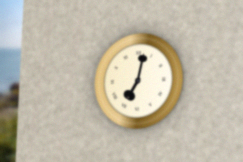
7:02
